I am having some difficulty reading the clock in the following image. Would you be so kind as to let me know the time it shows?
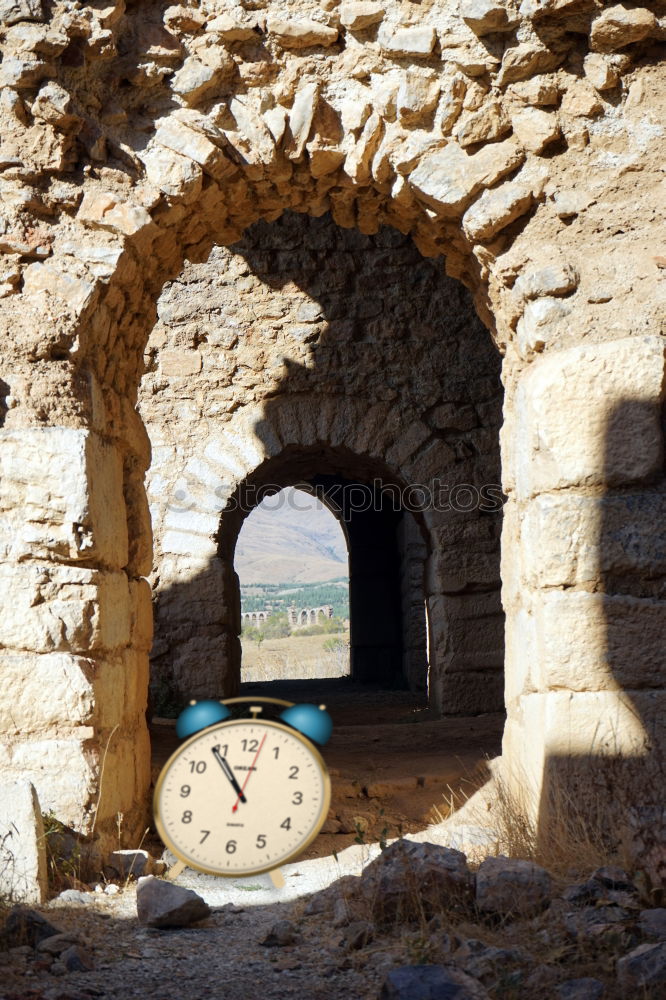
10:54:02
